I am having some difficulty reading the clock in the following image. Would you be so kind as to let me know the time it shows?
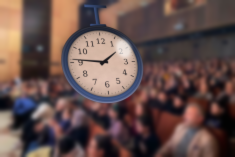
1:46
